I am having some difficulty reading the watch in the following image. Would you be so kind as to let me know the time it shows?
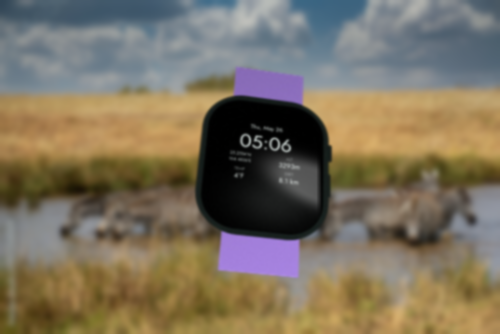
5:06
